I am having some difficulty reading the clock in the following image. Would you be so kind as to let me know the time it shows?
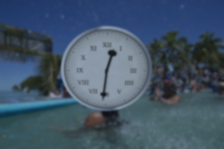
12:31
